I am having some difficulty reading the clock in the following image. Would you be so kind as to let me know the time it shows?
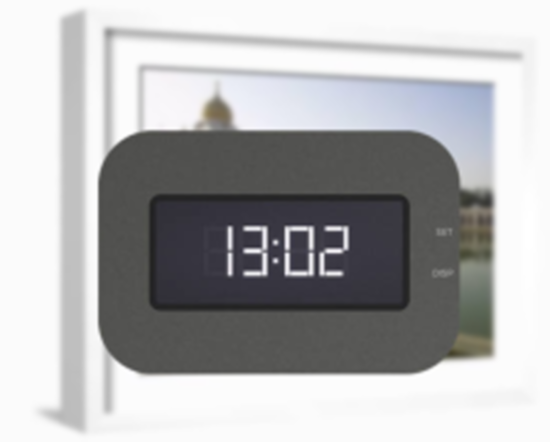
13:02
